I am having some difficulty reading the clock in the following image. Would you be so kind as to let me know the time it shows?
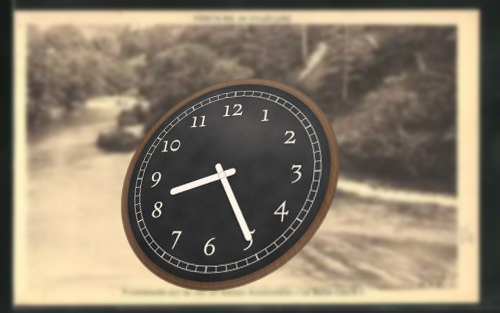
8:25
